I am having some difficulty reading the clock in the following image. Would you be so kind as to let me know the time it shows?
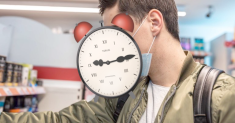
9:14
